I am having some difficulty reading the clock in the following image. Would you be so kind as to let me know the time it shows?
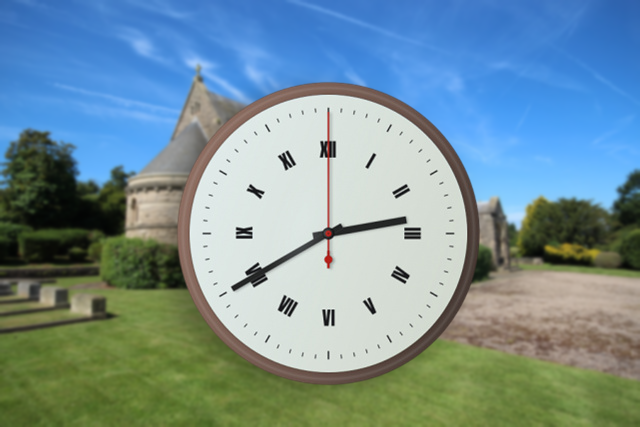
2:40:00
